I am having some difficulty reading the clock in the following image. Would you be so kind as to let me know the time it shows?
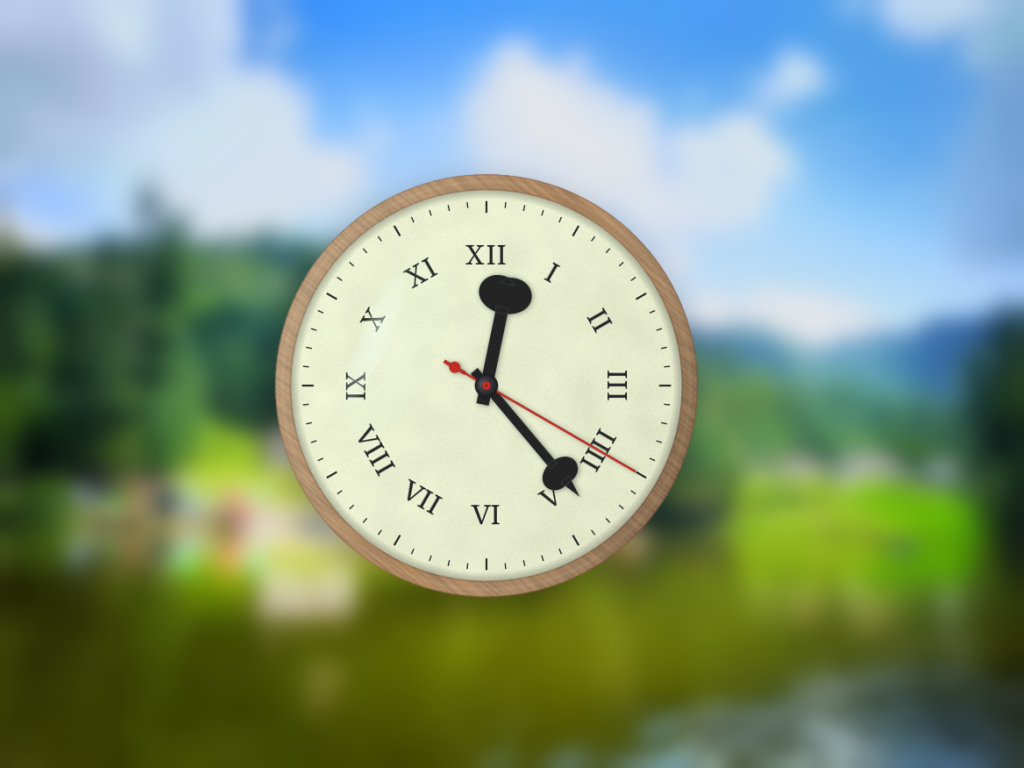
12:23:20
